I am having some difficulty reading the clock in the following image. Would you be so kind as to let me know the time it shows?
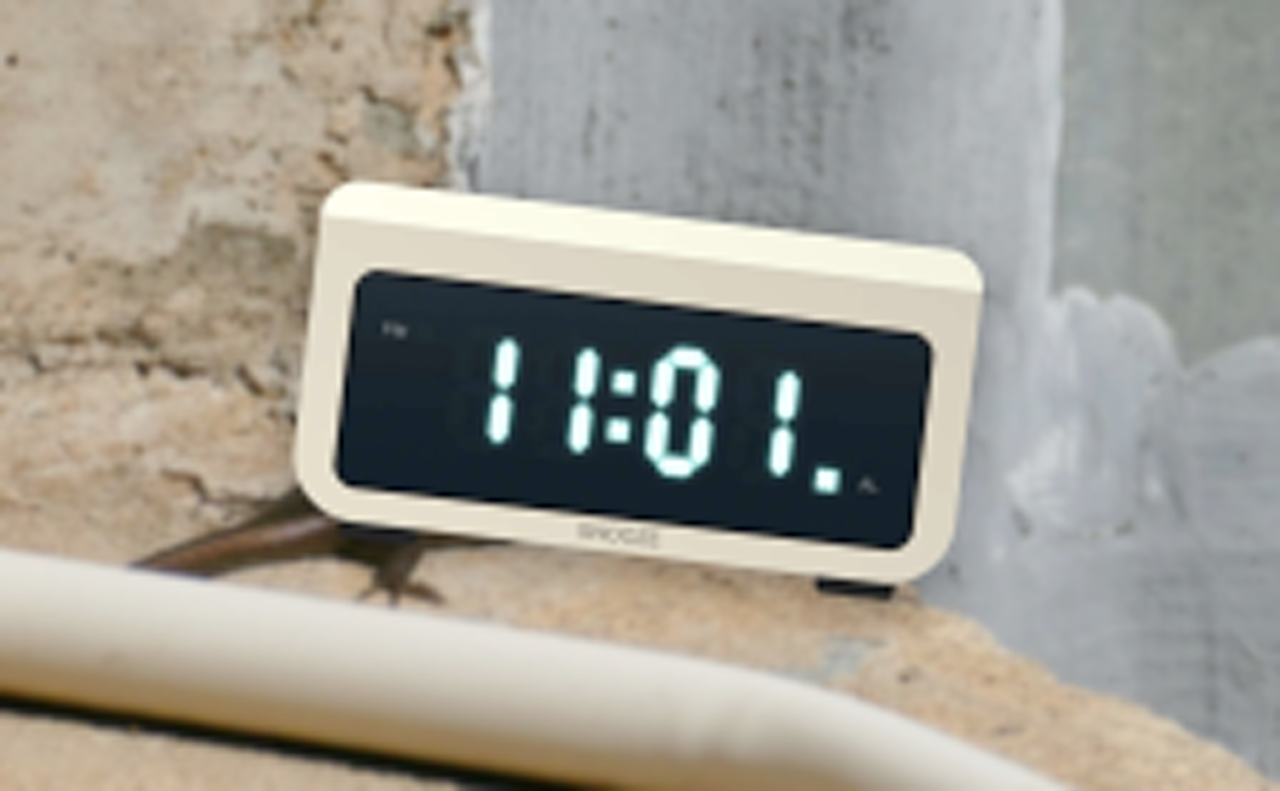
11:01
